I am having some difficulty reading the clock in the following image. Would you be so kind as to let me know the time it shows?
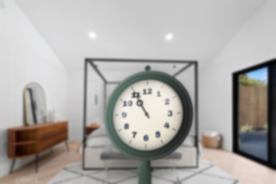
10:55
